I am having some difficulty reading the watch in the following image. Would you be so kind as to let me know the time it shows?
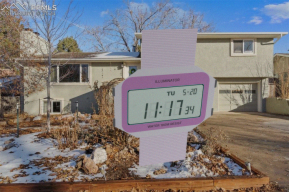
11:17
